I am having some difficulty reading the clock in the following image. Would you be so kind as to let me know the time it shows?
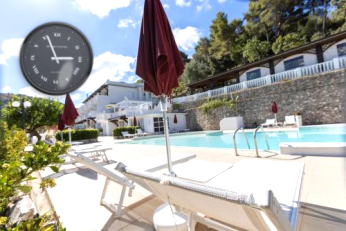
2:56
